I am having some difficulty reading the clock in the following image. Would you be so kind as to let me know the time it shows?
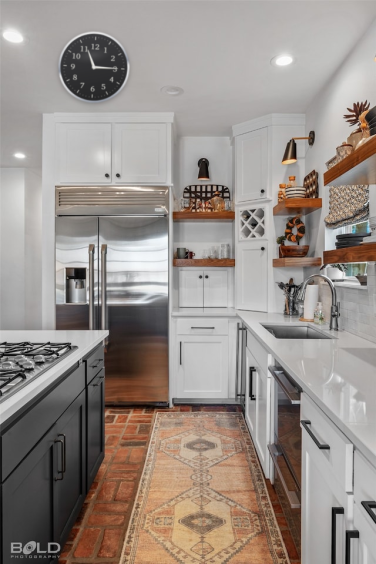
11:15
